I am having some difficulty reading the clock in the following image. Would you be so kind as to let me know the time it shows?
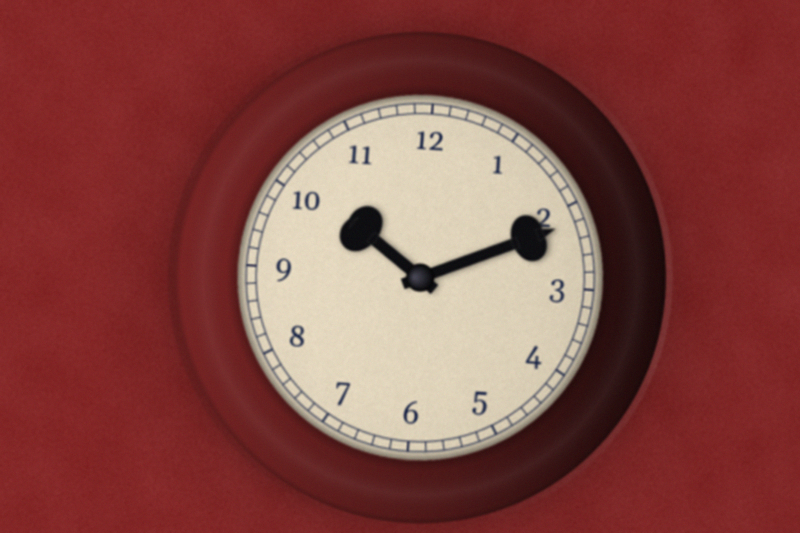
10:11
